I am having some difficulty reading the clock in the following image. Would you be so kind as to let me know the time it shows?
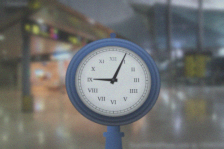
9:04
